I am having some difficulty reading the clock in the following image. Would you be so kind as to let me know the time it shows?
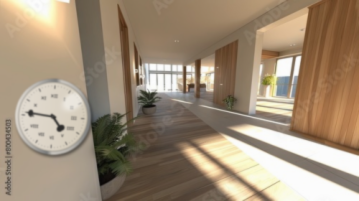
4:46
